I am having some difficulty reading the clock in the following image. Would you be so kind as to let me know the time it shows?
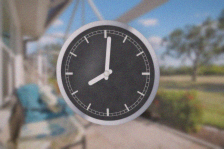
8:01
